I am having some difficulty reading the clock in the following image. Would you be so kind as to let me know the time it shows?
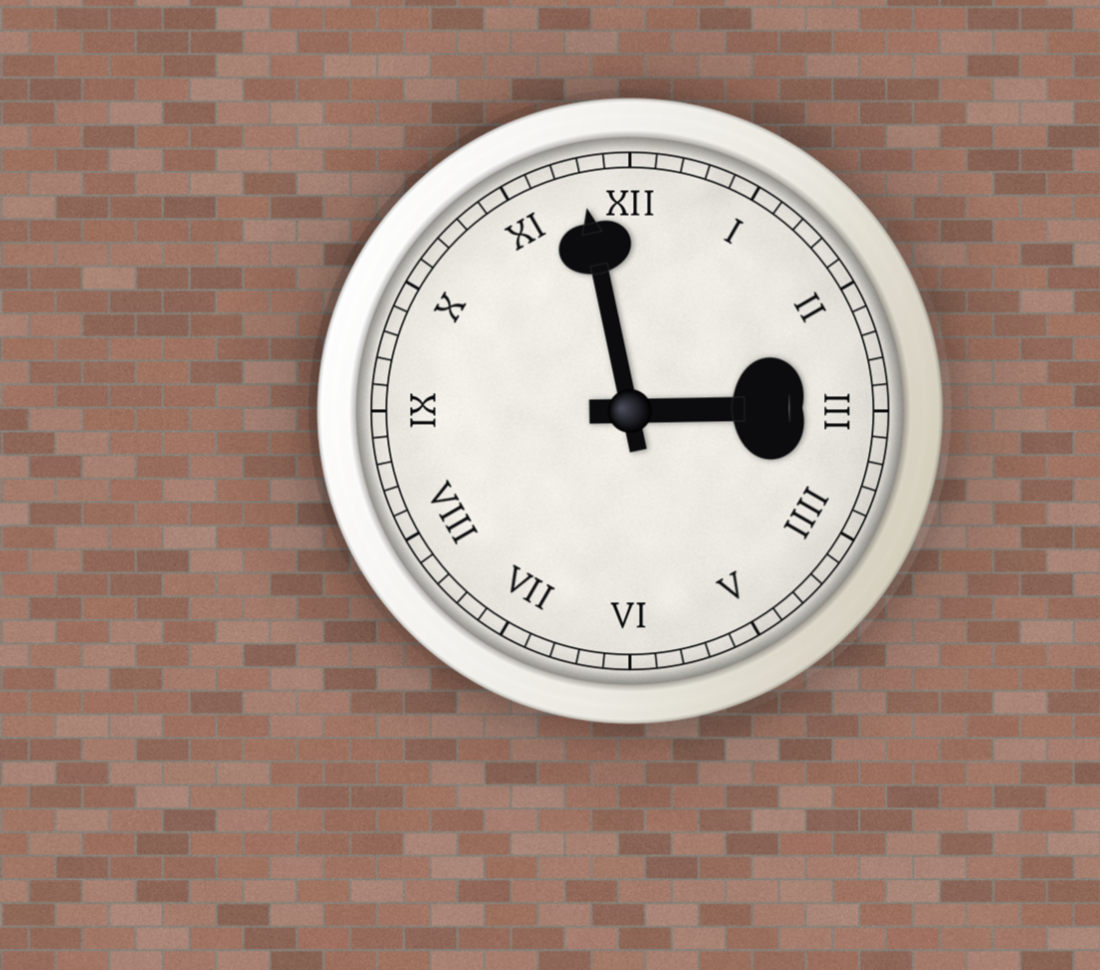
2:58
